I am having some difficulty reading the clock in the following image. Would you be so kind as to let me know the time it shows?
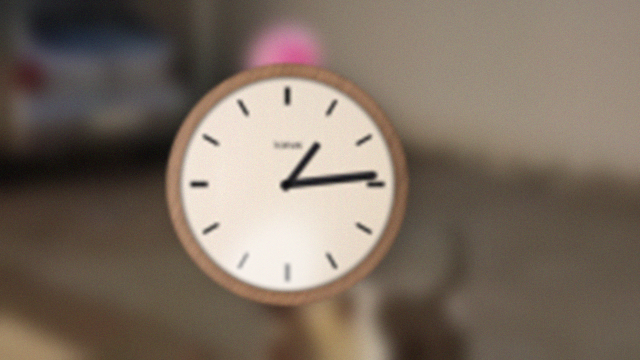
1:14
